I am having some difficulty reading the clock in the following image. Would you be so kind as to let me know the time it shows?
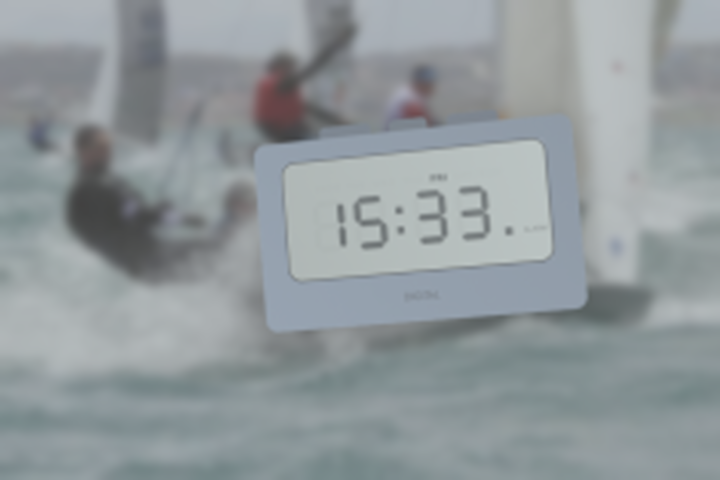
15:33
